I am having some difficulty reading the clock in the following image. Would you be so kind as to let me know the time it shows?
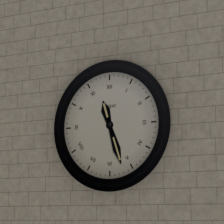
11:27
